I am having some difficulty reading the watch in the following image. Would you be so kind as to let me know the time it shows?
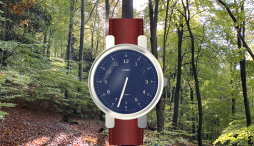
6:33
